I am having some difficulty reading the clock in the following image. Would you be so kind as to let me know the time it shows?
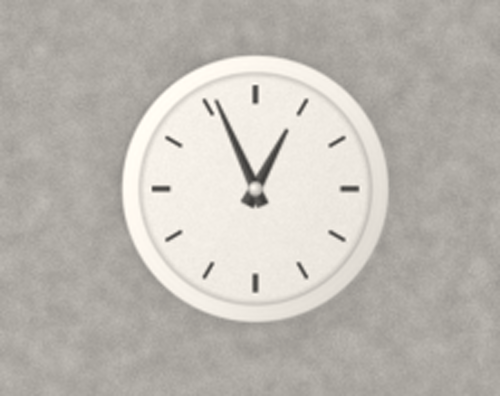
12:56
